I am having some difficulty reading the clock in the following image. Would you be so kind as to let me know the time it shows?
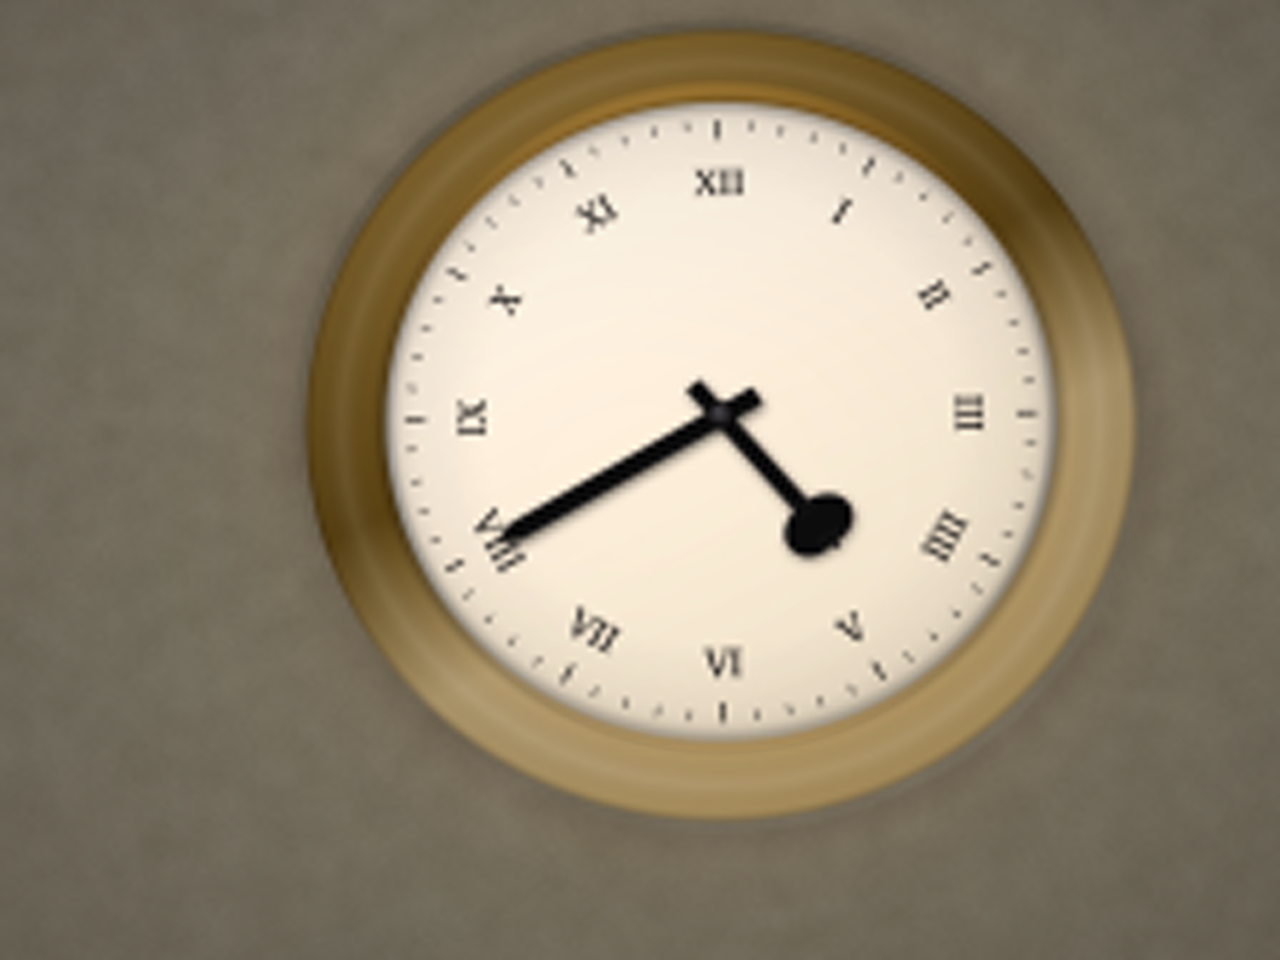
4:40
